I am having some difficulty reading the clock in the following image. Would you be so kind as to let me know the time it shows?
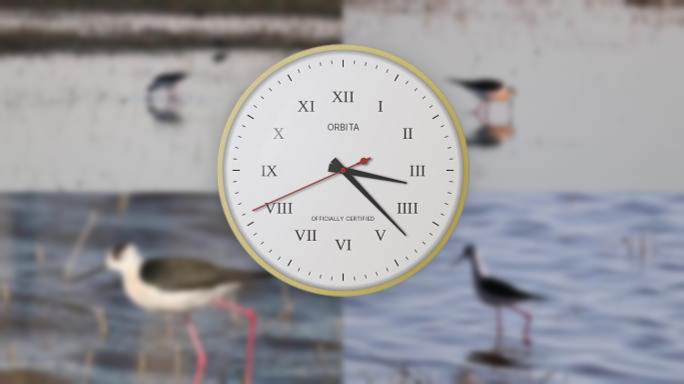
3:22:41
